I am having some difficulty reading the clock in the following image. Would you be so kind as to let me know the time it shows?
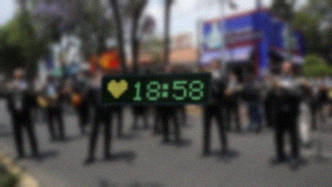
18:58
